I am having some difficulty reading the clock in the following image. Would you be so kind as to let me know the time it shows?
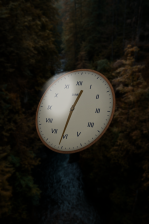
12:31
